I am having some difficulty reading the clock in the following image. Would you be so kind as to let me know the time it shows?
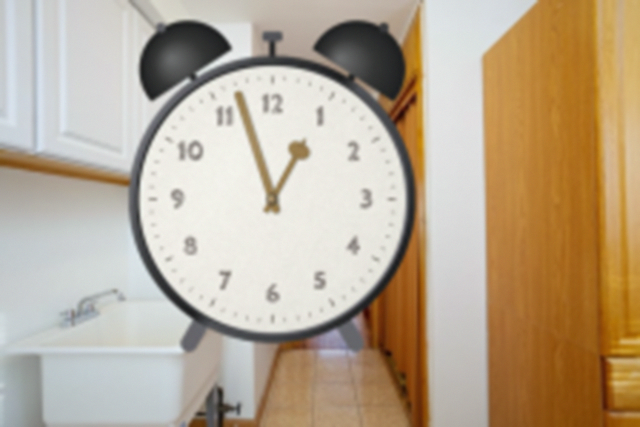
12:57
